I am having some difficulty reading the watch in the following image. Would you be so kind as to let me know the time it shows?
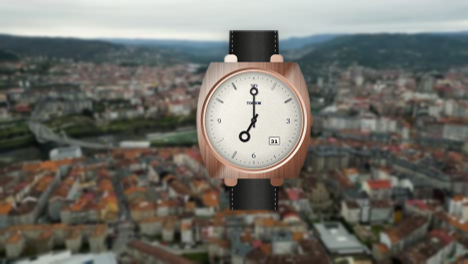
7:00
